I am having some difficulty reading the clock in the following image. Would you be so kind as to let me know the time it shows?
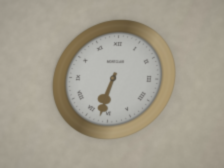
6:32
